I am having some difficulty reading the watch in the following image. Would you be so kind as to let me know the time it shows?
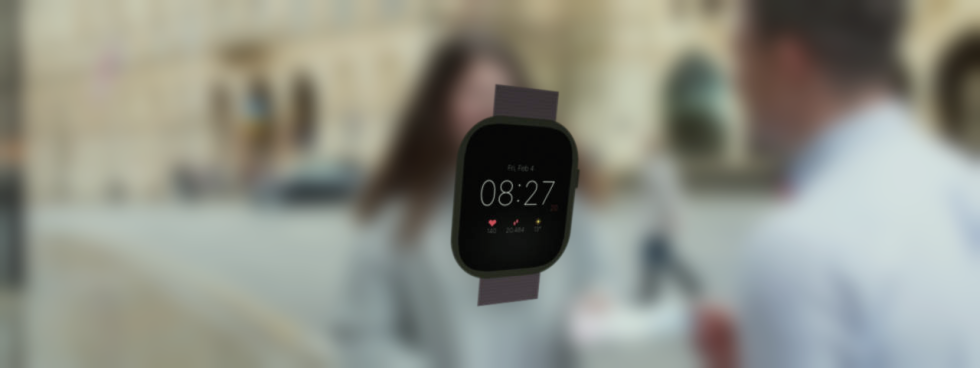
8:27
